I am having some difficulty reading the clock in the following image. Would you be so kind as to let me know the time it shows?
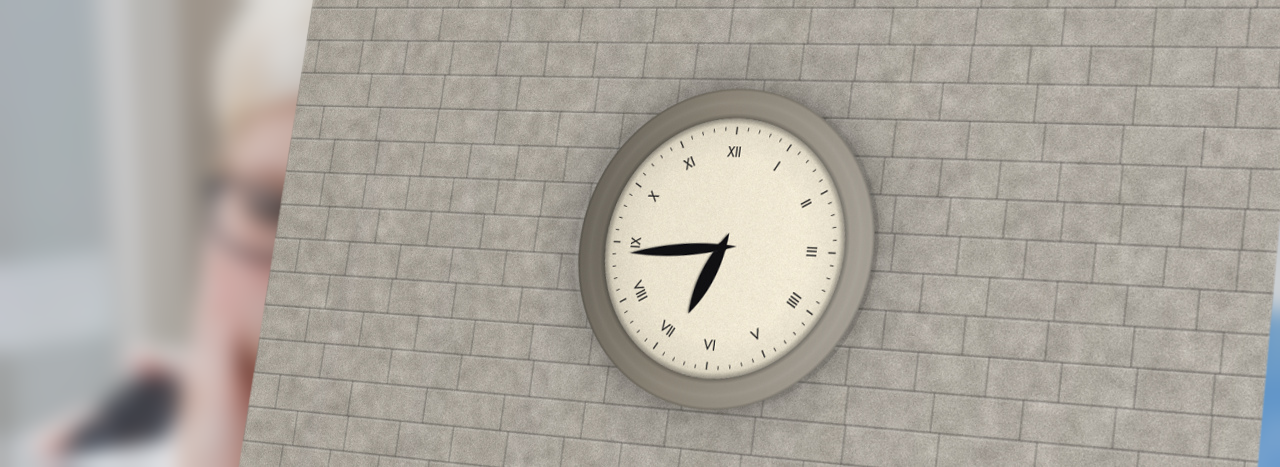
6:44
